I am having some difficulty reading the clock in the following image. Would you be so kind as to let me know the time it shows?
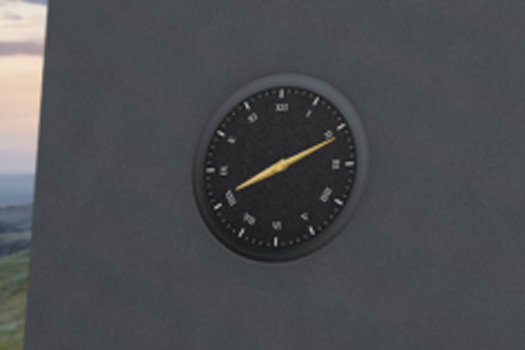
8:11
